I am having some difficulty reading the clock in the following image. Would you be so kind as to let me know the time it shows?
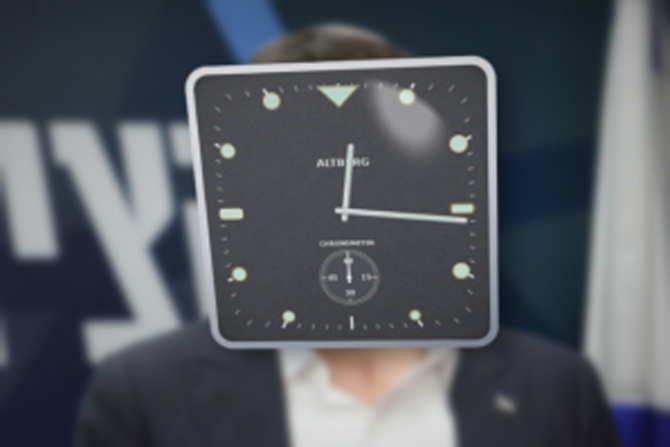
12:16
